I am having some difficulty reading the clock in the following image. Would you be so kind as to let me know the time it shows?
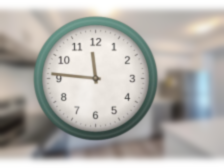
11:46
